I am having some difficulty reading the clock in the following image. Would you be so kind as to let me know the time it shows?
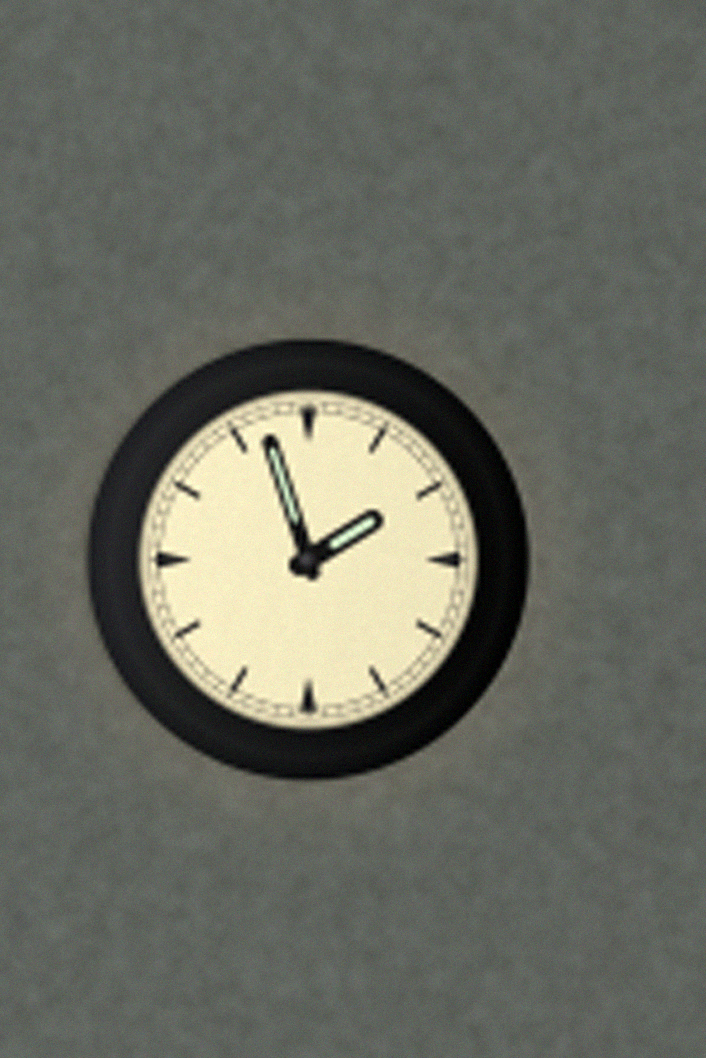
1:57
